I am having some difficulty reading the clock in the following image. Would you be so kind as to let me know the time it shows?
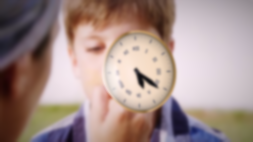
5:21
